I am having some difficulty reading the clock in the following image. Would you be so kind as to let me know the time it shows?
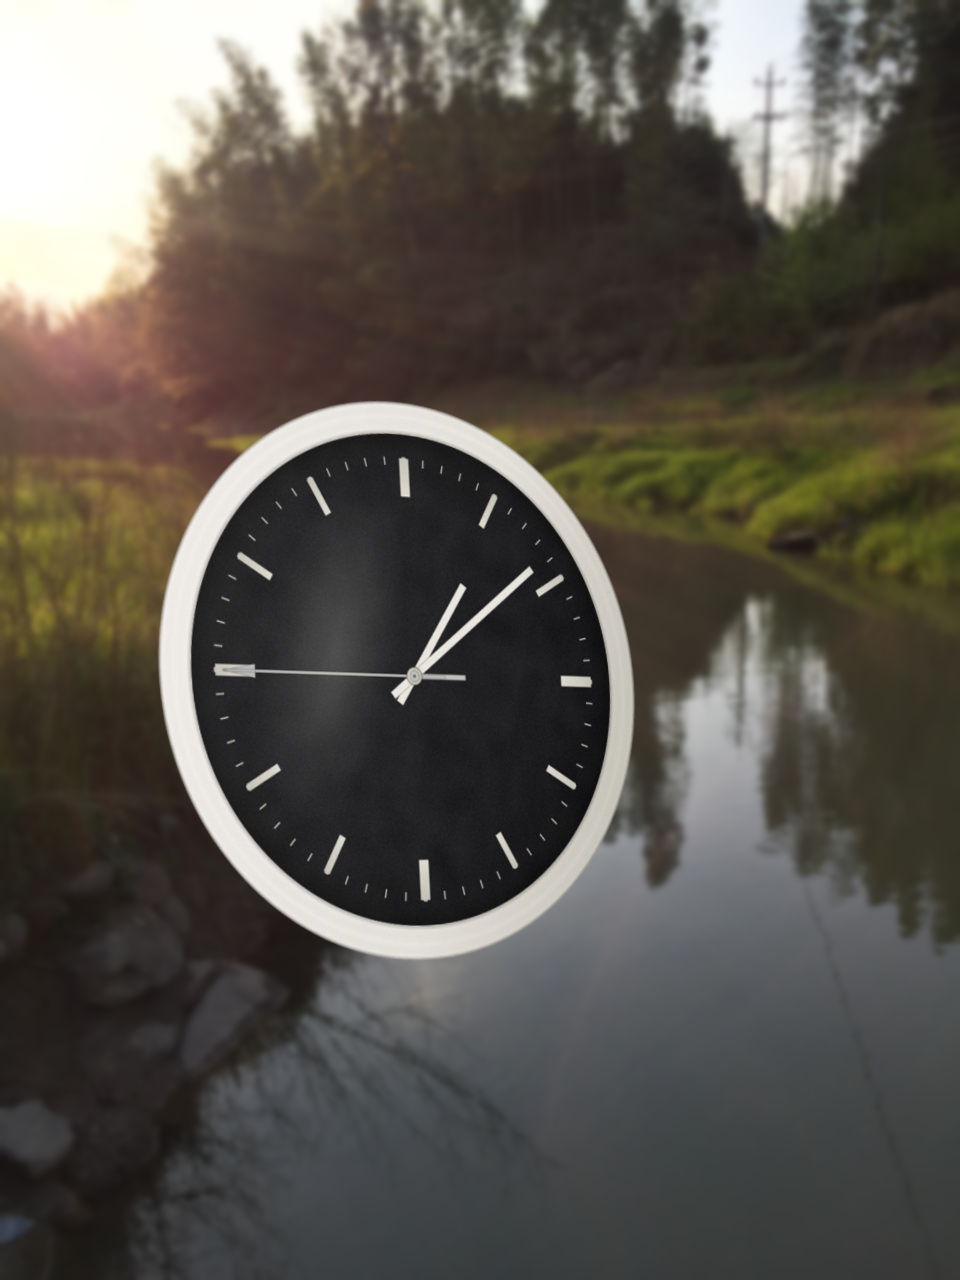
1:08:45
